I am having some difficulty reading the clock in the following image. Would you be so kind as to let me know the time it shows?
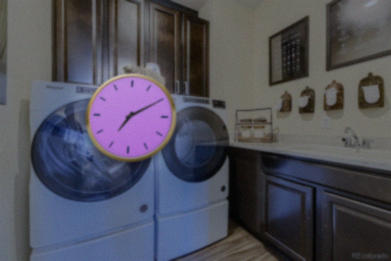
7:10
